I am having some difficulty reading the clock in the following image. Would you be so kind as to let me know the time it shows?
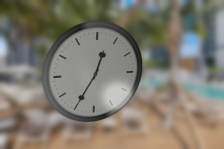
12:35
